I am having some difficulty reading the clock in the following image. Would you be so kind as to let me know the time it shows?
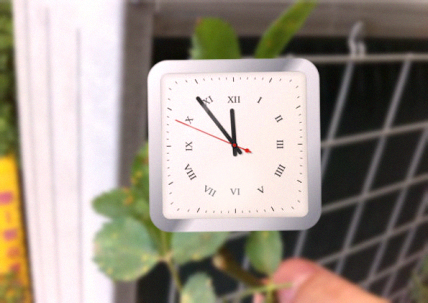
11:53:49
